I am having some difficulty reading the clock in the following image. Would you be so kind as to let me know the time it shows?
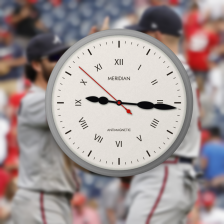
9:15:52
